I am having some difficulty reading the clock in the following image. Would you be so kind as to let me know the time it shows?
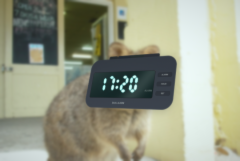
17:20
